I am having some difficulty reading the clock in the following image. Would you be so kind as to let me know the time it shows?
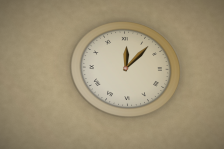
12:07
